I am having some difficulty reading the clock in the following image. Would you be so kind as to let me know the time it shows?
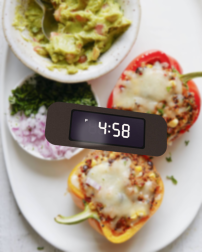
4:58
